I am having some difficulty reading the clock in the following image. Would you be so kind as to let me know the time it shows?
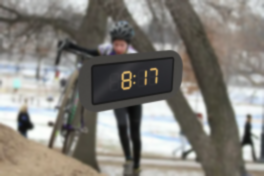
8:17
